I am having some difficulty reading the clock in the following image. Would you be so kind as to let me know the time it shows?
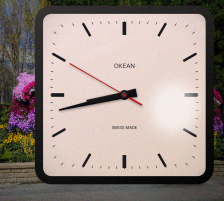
8:42:50
